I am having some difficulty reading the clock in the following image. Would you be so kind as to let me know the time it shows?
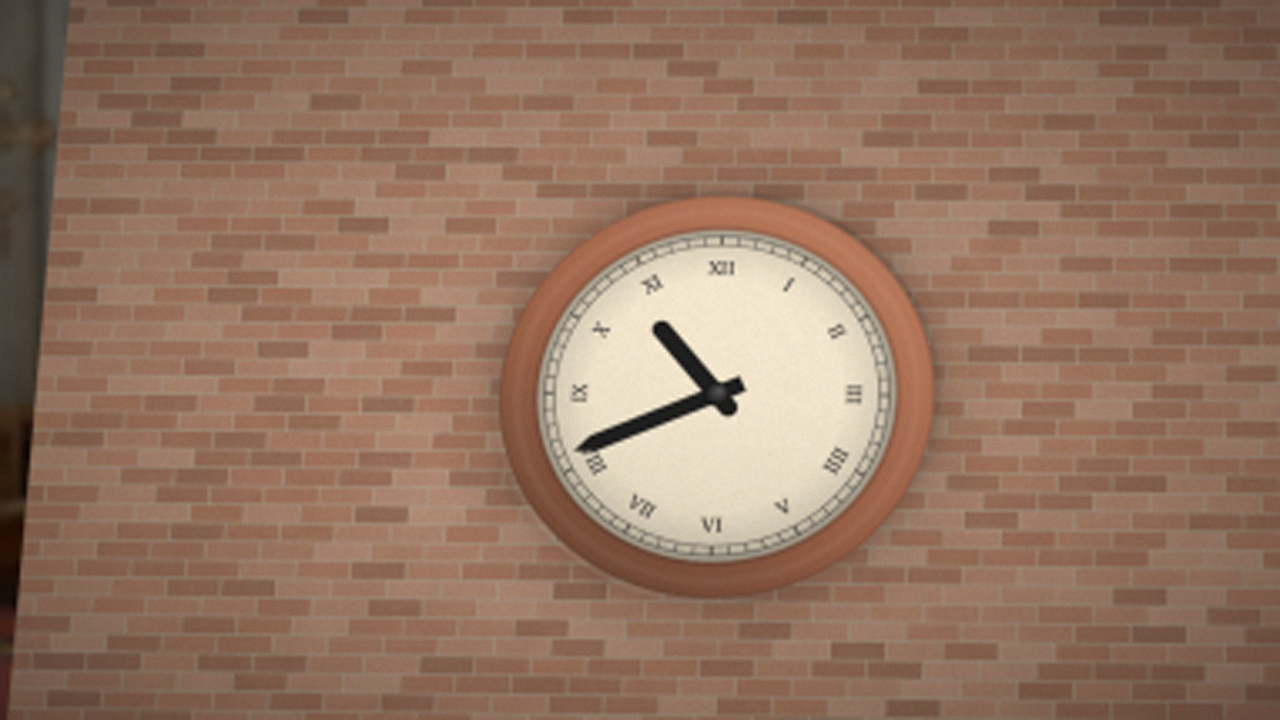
10:41
